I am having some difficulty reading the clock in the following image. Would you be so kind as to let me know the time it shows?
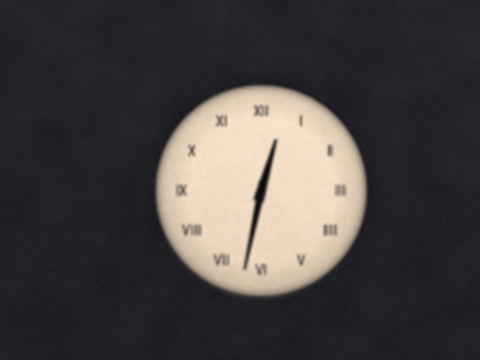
12:32
